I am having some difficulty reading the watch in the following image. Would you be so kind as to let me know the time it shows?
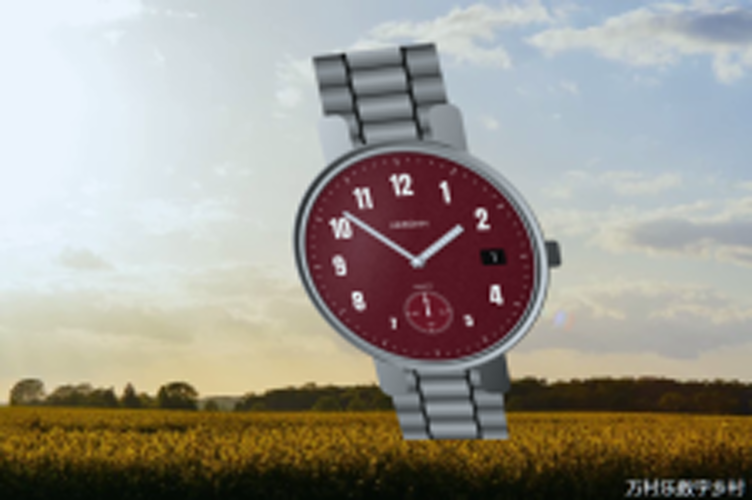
1:52
